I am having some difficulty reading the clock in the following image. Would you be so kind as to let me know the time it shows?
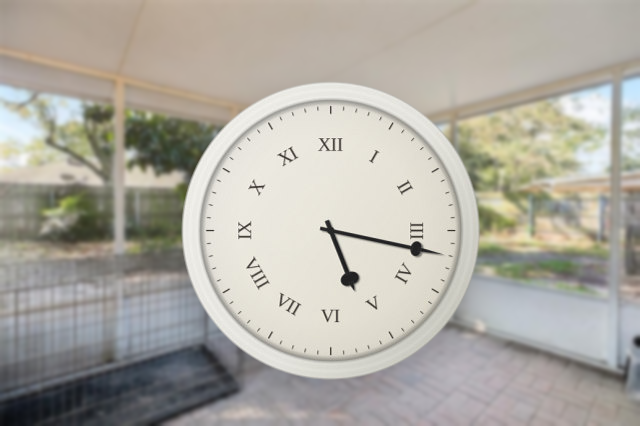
5:17
